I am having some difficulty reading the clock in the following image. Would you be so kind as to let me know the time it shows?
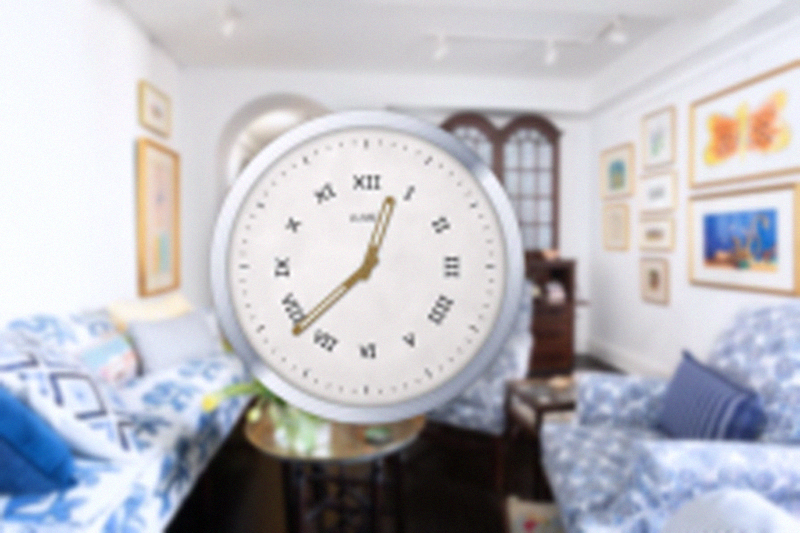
12:38
